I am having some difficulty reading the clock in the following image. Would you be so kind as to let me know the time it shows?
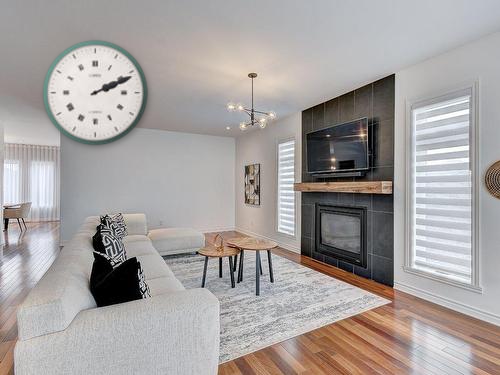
2:11
